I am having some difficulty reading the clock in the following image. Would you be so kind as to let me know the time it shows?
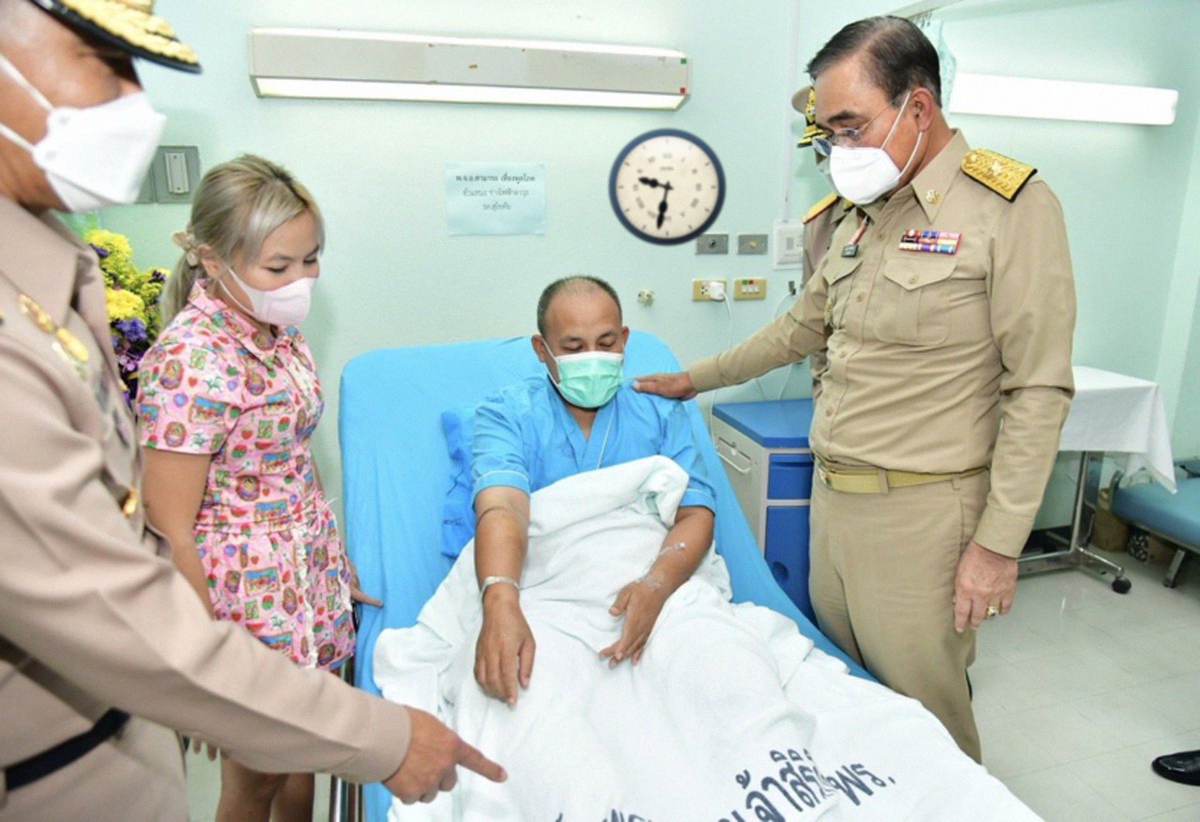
9:32
